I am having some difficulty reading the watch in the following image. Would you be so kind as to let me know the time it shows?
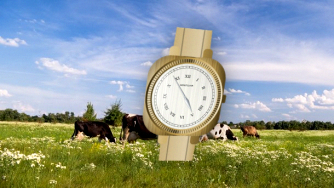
4:54
